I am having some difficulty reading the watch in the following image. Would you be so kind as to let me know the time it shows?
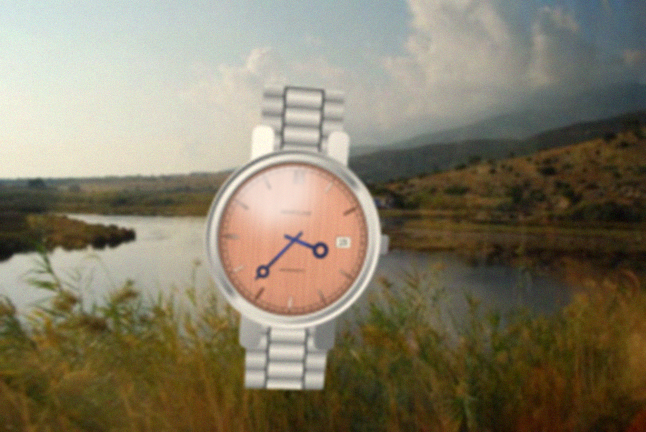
3:37
